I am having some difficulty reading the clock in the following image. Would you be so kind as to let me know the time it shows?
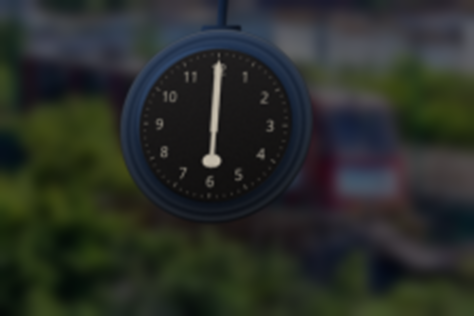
6:00
